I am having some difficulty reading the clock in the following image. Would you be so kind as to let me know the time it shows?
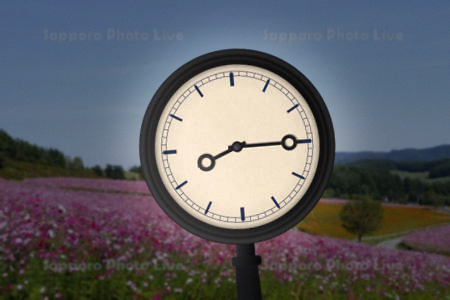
8:15
